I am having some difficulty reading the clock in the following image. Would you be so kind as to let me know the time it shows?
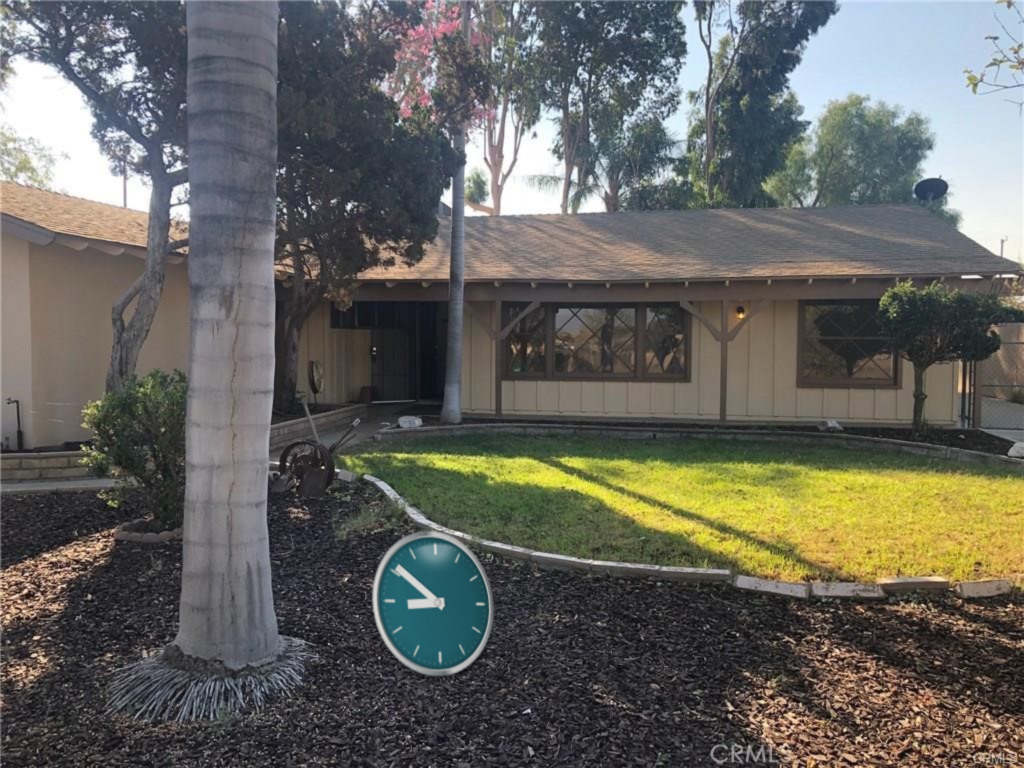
8:51
